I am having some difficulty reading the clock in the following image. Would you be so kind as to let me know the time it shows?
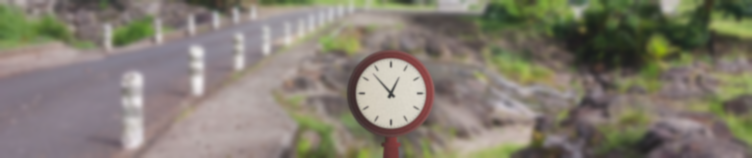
12:53
